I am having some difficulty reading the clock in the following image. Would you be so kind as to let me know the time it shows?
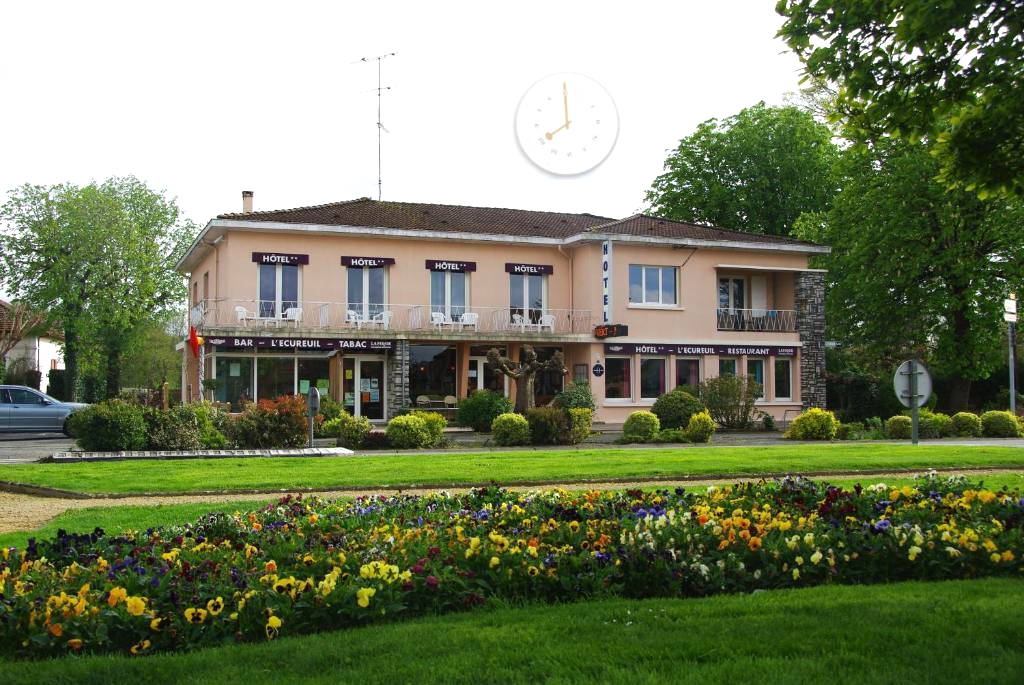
8:00
